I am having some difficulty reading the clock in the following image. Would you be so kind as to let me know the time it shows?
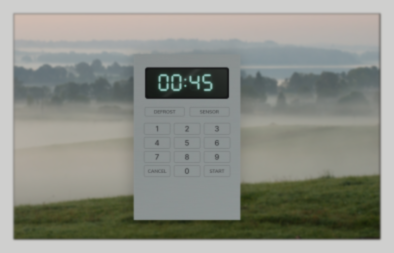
0:45
